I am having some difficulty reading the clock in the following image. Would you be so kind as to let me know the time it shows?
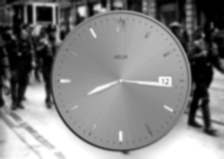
8:16
